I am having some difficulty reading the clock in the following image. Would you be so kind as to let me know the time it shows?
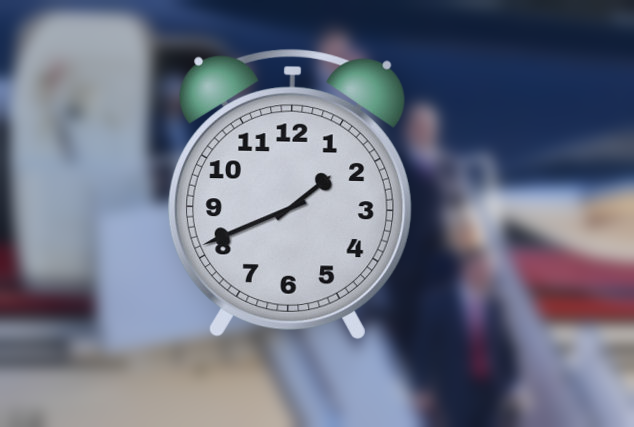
1:41
